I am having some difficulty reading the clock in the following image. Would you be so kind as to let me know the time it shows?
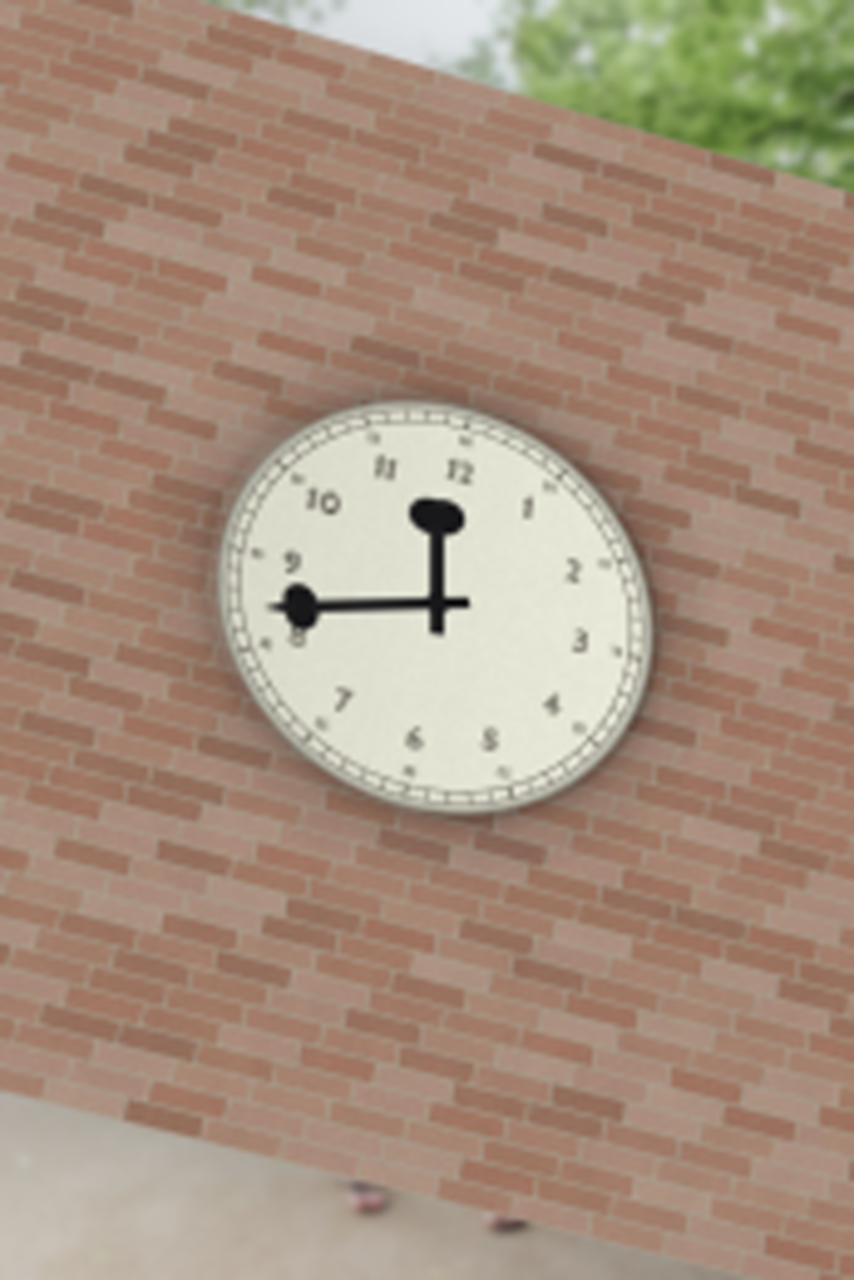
11:42
